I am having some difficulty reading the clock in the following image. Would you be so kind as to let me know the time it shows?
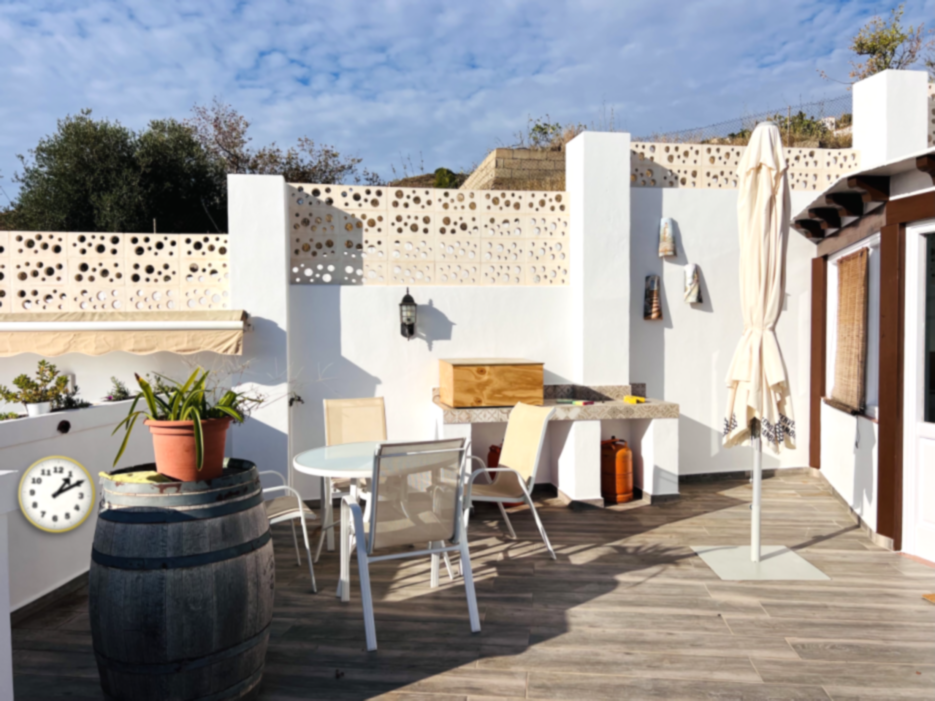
1:10
